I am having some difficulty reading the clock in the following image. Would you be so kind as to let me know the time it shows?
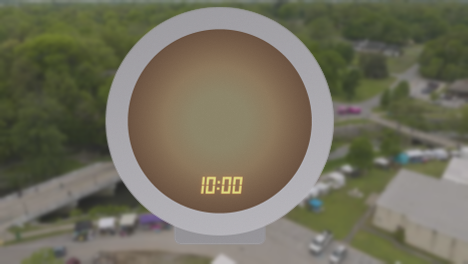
10:00
